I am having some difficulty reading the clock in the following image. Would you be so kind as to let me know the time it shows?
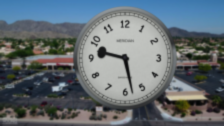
9:28
